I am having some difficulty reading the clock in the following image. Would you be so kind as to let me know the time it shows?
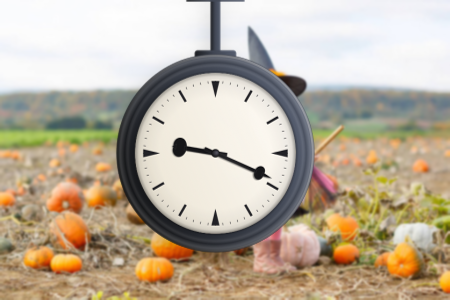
9:19
